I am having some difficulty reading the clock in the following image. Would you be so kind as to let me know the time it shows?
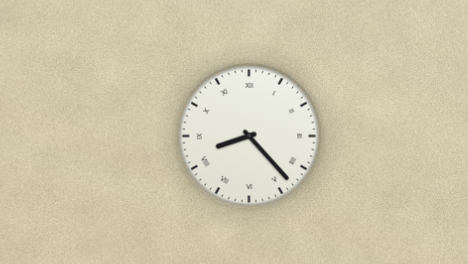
8:23
